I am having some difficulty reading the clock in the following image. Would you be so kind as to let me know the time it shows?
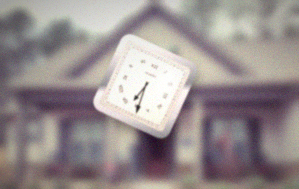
6:29
